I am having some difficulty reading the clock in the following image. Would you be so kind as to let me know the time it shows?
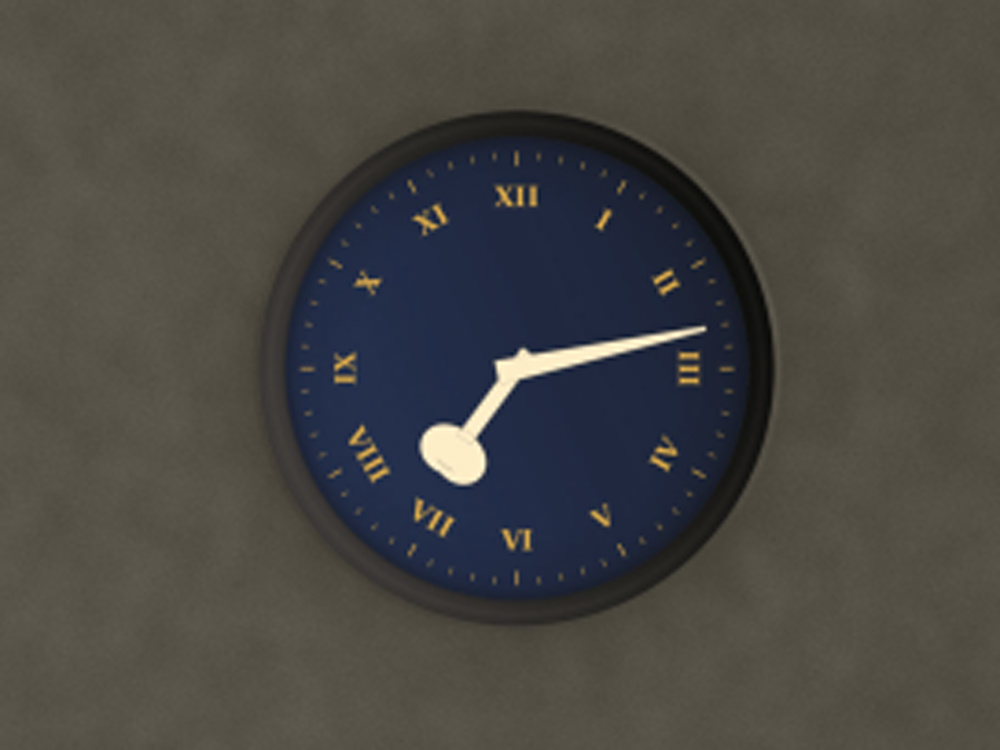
7:13
